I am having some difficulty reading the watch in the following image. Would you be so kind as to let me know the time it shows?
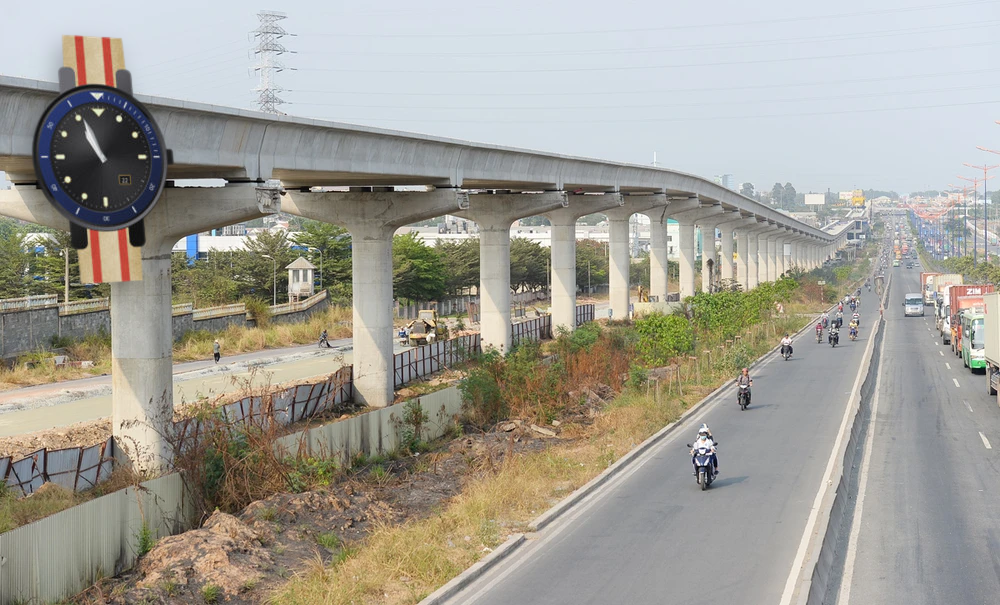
10:56
